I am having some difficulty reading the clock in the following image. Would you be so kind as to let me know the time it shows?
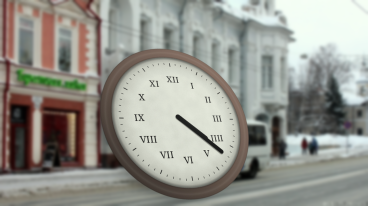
4:22
